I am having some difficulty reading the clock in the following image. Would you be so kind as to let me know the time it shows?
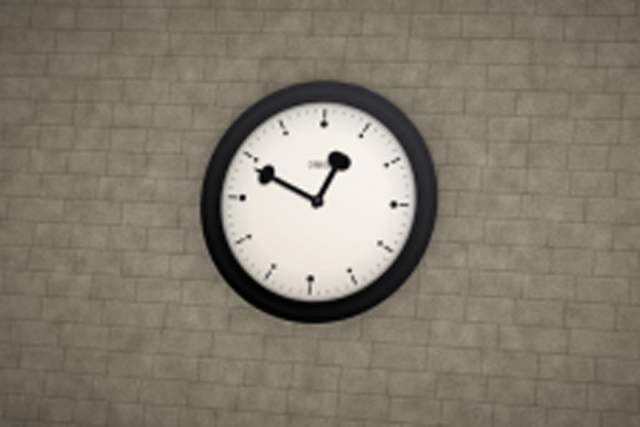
12:49
